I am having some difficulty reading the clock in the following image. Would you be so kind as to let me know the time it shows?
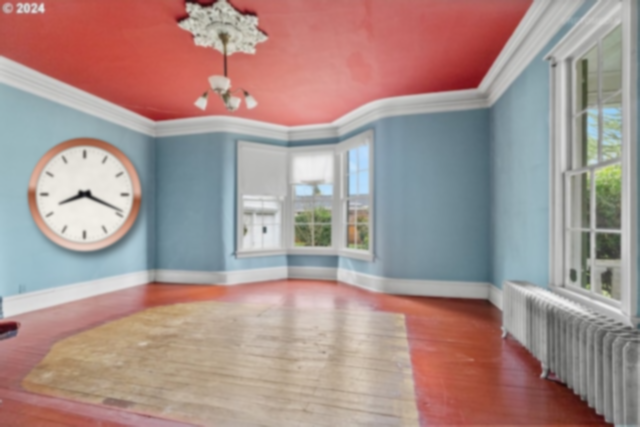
8:19
